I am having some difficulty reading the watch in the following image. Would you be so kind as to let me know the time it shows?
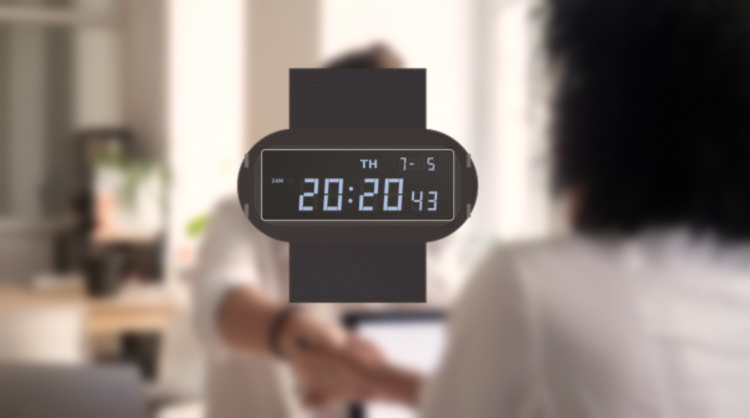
20:20:43
